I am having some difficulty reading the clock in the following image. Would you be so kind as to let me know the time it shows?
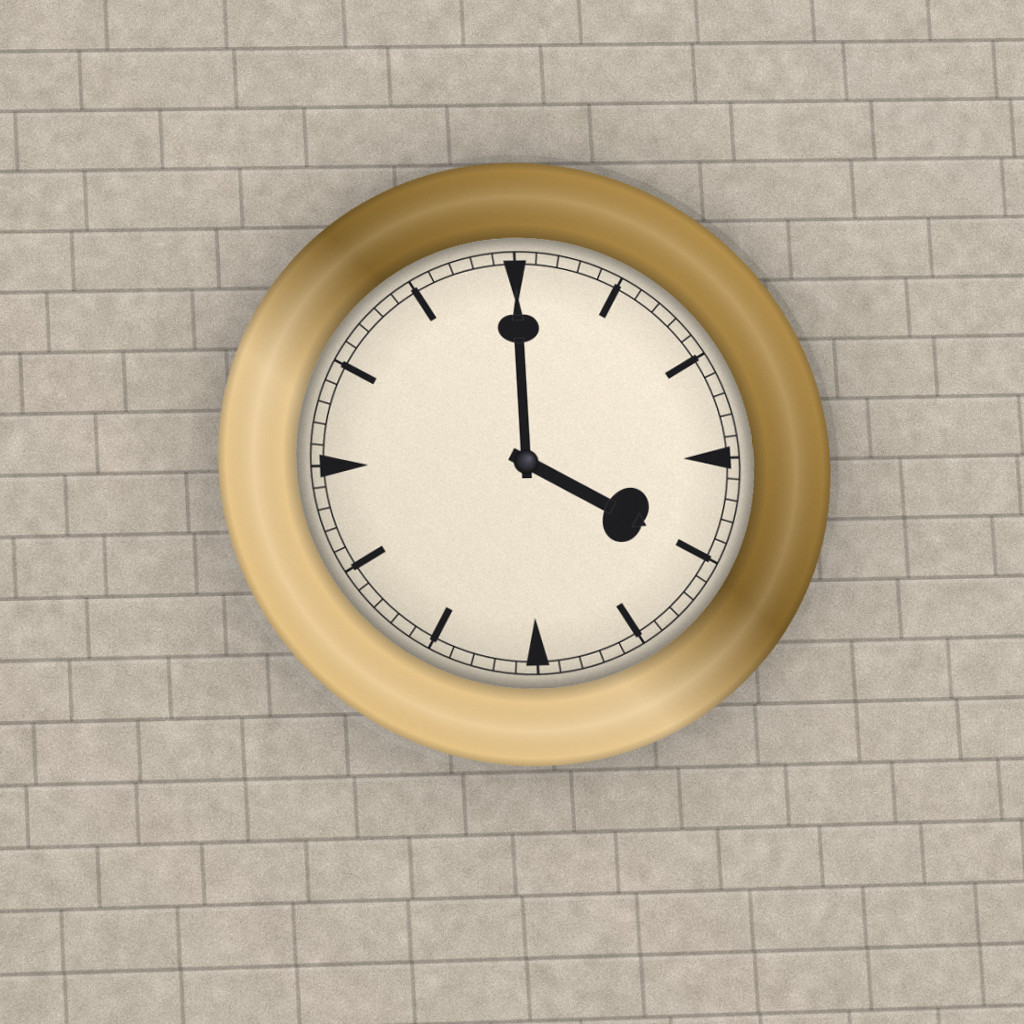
4:00
